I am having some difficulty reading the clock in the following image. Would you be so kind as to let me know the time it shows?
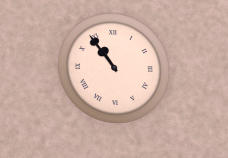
10:54
